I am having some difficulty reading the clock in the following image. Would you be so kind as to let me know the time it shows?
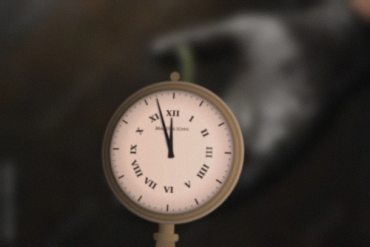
11:57
